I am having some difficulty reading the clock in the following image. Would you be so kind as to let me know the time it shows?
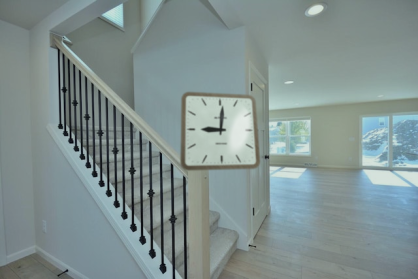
9:01
